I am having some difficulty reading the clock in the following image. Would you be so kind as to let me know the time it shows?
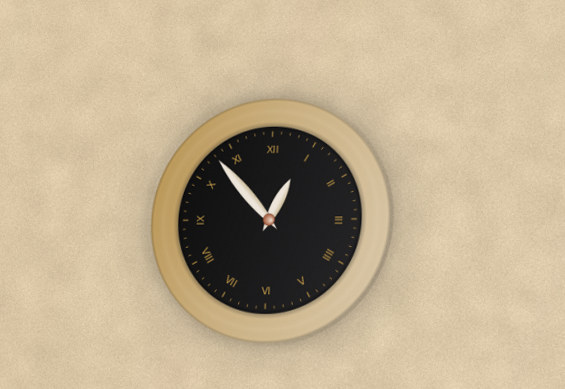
12:53
